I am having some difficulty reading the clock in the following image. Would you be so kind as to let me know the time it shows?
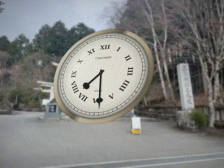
7:29
